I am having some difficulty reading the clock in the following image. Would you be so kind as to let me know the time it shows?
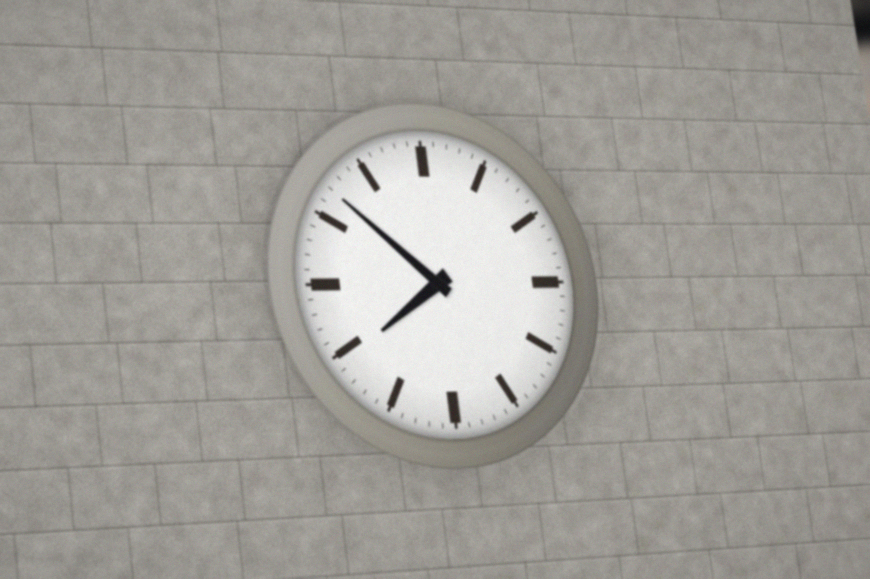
7:52
